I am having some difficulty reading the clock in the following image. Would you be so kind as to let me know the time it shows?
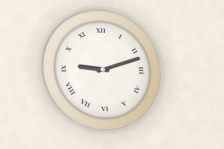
9:12
